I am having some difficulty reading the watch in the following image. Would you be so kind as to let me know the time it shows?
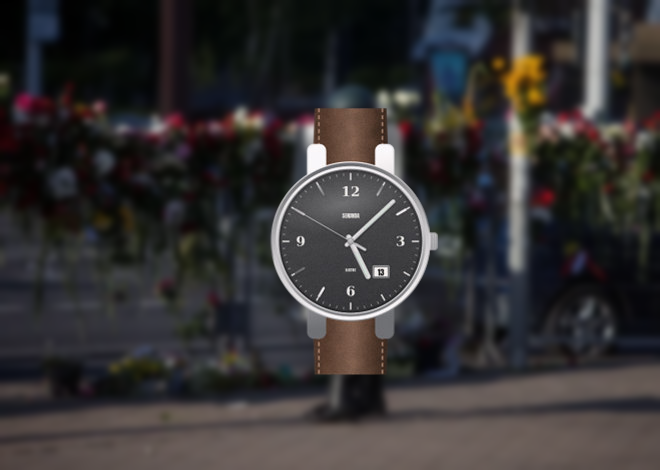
5:07:50
